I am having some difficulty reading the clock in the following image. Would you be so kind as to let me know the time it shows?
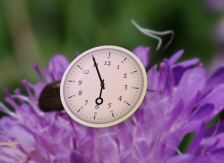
5:55
